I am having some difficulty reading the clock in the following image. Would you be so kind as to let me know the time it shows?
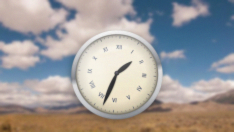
1:33
